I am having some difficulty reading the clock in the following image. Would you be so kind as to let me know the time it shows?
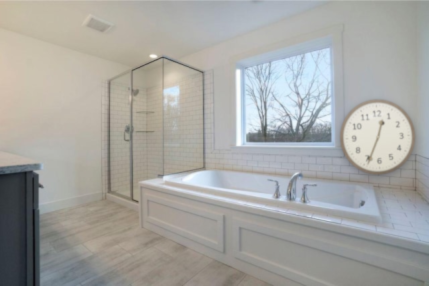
12:34
